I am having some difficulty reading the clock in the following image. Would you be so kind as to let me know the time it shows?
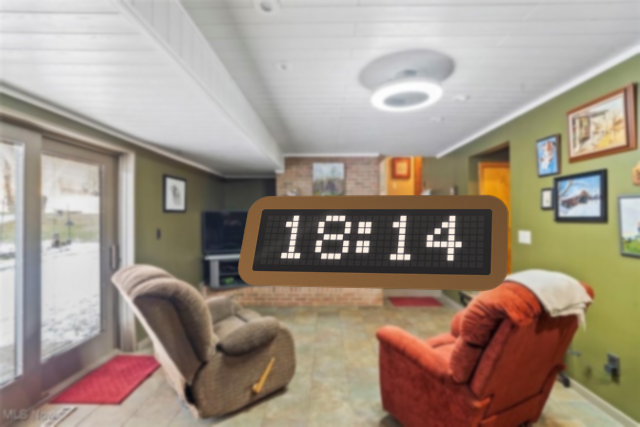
18:14
